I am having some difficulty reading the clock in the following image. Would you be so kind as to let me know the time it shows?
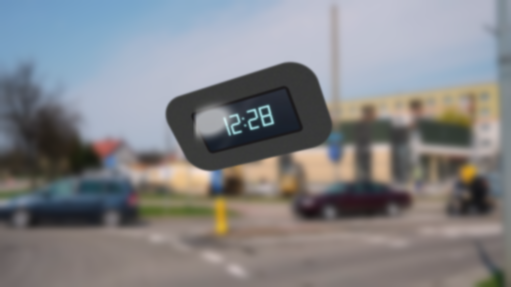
12:28
